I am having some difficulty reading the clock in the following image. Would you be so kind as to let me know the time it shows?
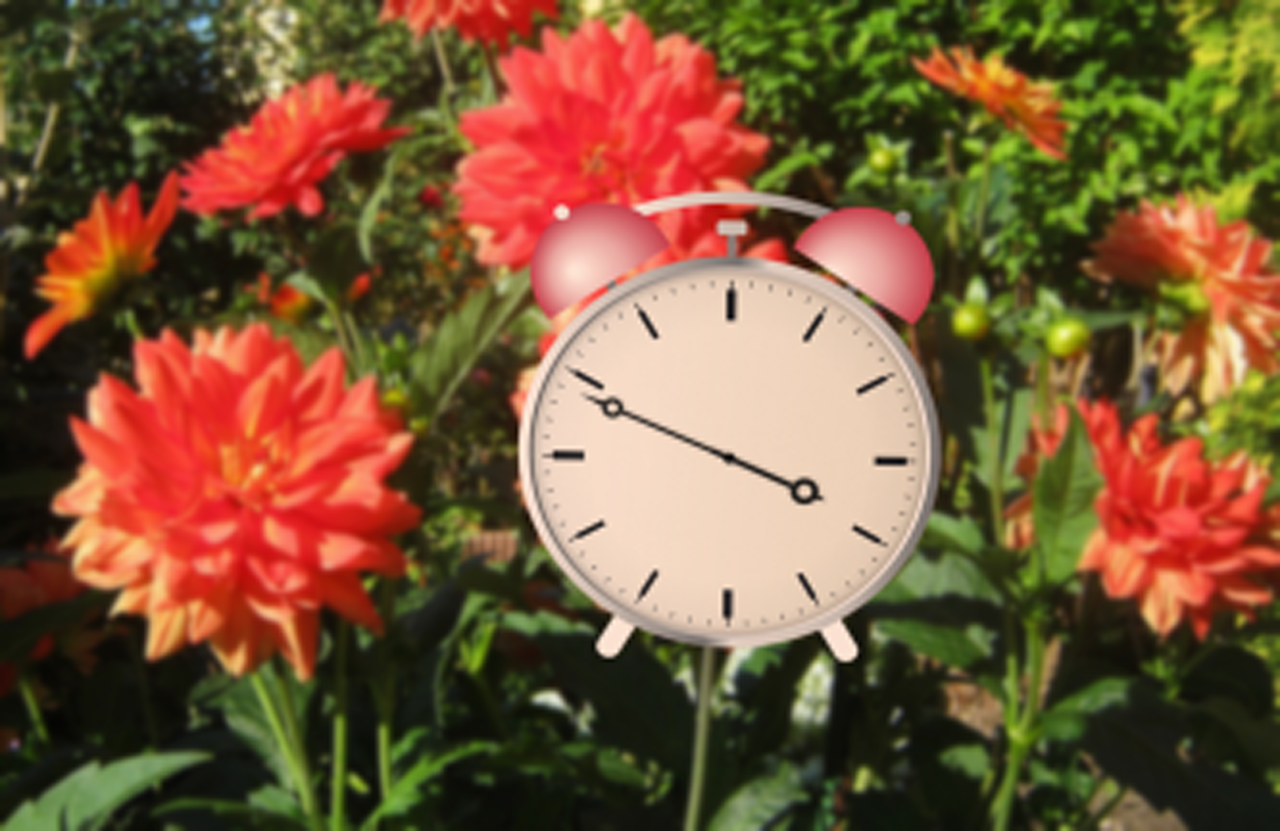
3:49
